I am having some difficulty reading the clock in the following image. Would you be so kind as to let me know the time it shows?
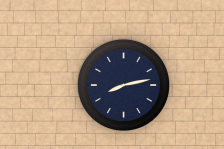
8:13
